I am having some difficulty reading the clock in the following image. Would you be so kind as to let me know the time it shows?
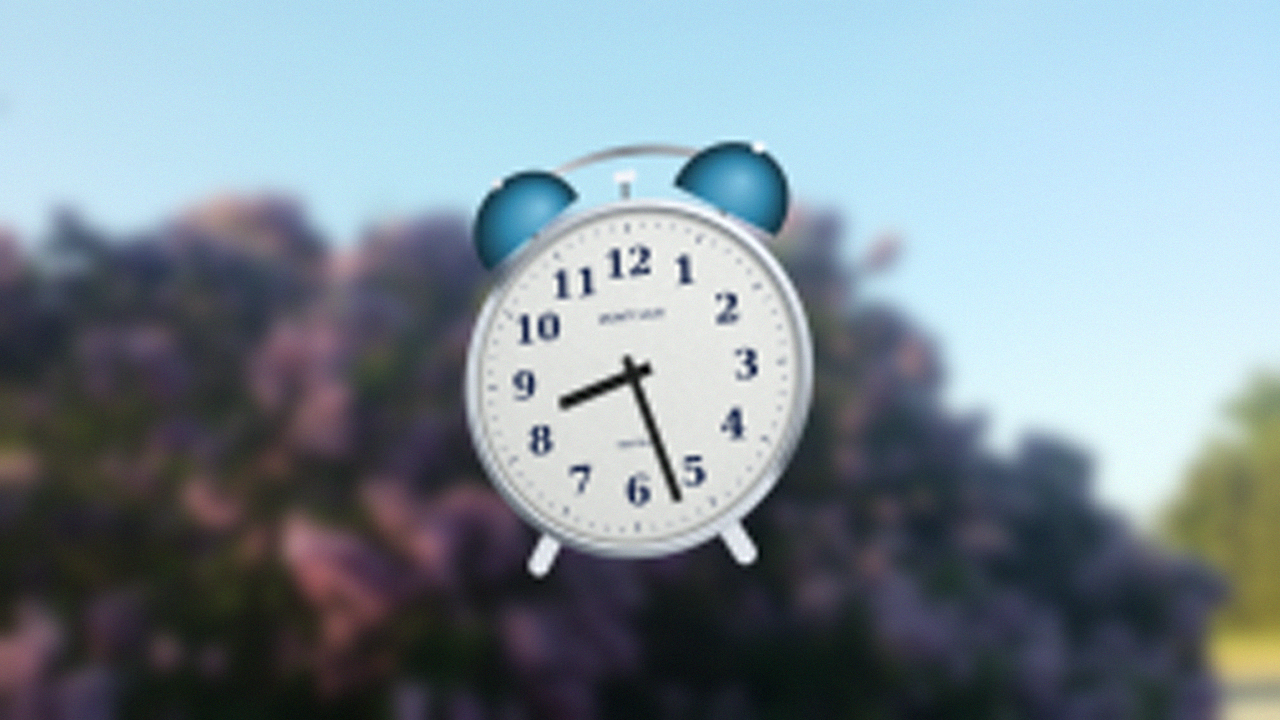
8:27
